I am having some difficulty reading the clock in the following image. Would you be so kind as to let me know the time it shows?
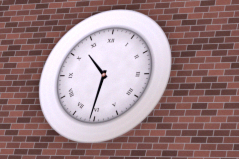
10:31
